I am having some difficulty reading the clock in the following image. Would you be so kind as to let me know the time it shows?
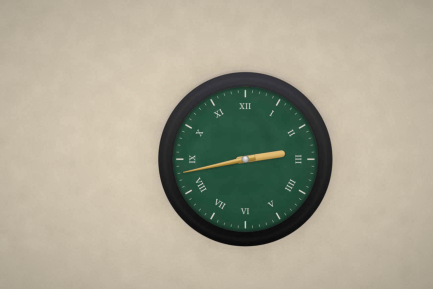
2:43
